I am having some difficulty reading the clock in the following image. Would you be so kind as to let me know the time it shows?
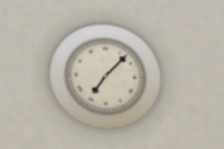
7:07
